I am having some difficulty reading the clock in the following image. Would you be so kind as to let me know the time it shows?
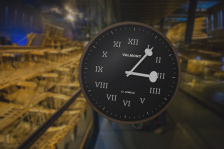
3:06
